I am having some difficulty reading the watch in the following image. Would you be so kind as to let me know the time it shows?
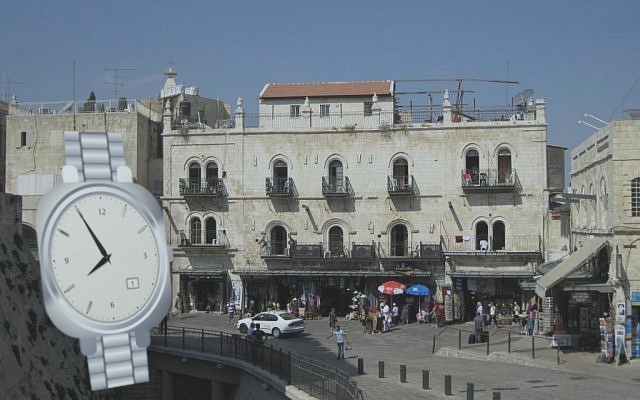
7:55
